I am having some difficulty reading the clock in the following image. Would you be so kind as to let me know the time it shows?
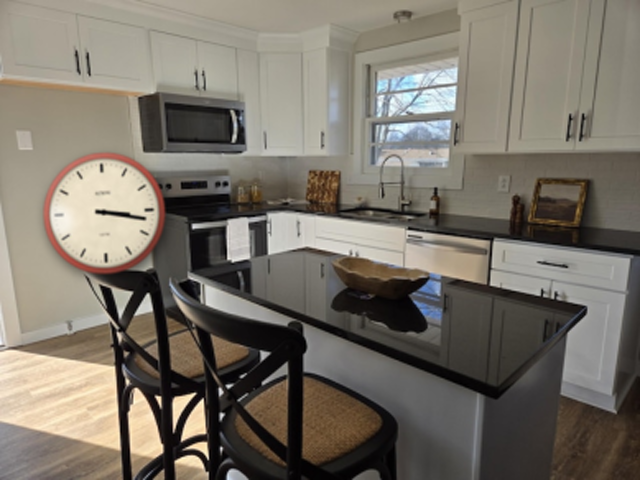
3:17
